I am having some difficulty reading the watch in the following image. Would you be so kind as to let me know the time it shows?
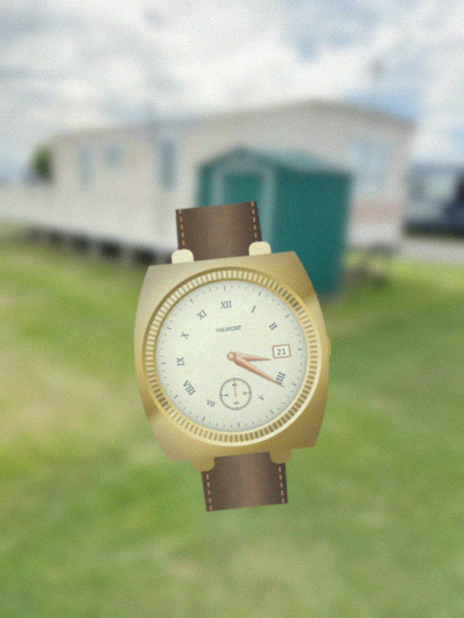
3:21
